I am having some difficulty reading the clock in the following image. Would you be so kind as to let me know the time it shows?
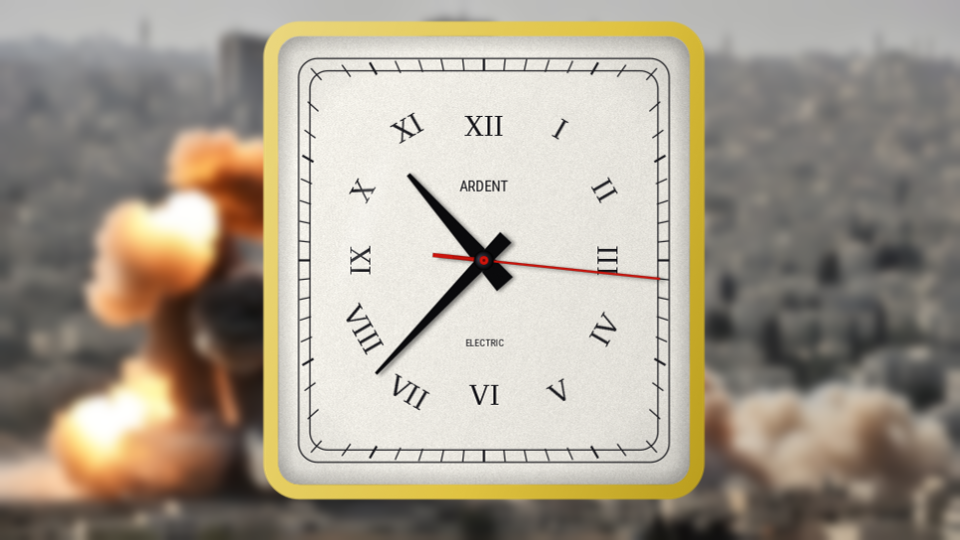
10:37:16
